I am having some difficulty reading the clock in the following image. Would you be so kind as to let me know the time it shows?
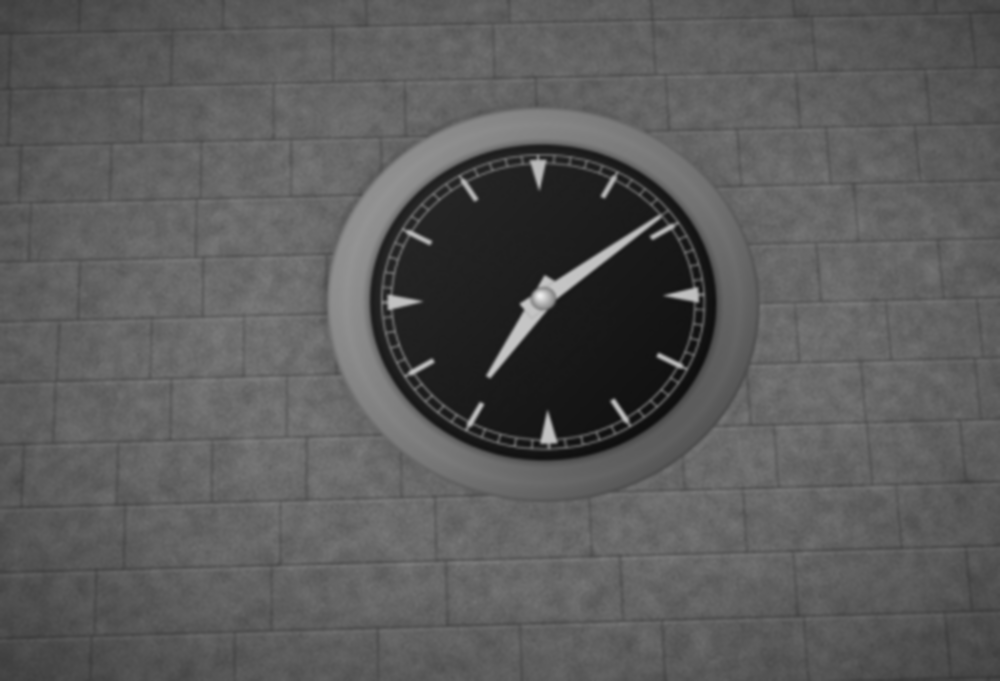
7:09
